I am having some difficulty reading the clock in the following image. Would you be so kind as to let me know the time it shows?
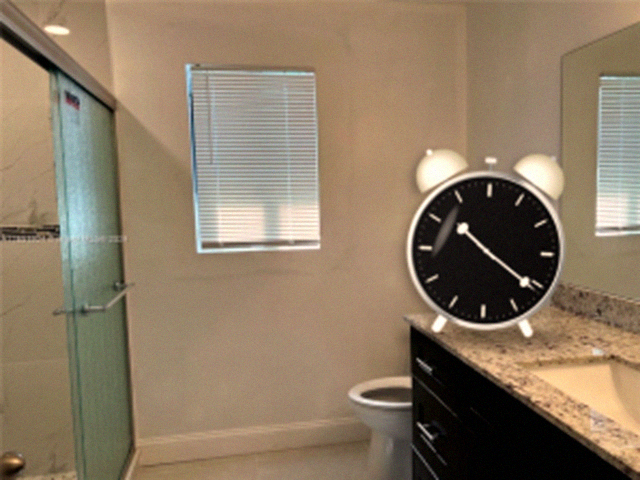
10:21
